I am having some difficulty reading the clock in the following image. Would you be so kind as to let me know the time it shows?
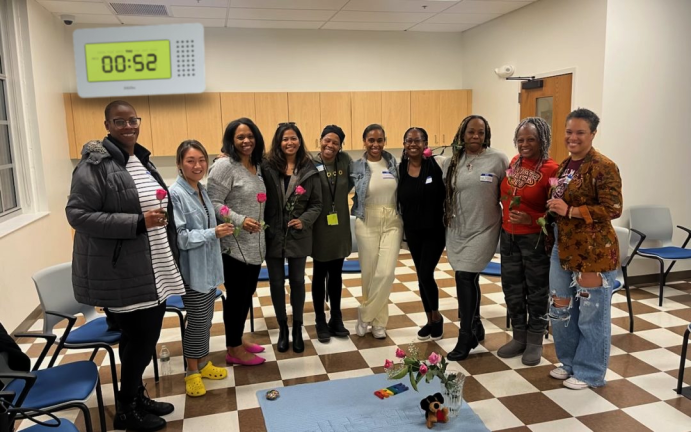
0:52
